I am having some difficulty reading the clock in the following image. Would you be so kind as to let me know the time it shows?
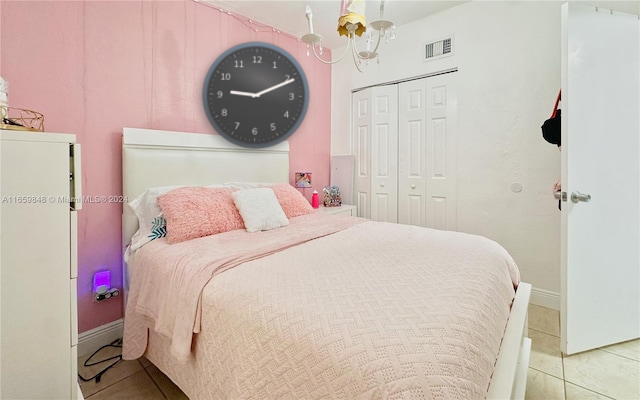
9:11
